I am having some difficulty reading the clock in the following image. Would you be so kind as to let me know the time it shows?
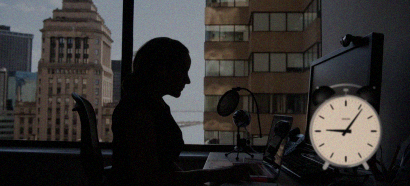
9:06
